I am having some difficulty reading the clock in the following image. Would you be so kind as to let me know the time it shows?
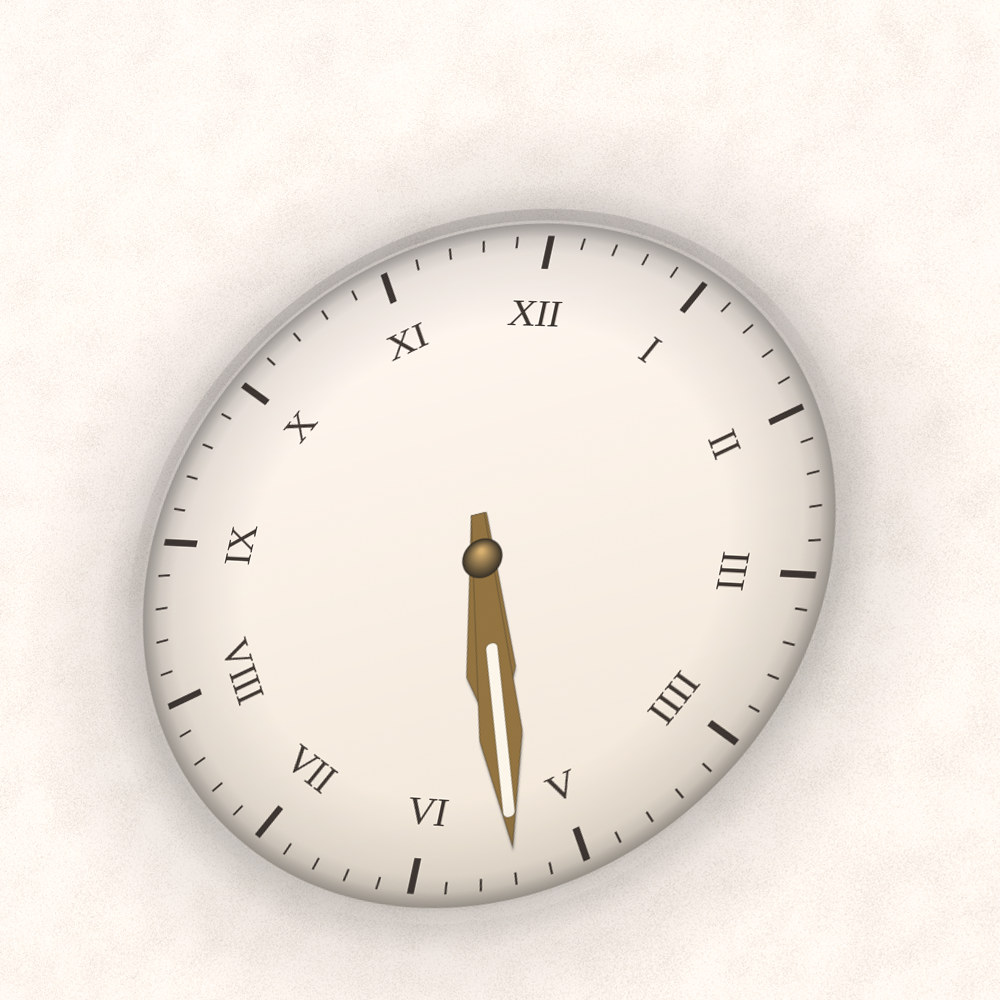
5:27
